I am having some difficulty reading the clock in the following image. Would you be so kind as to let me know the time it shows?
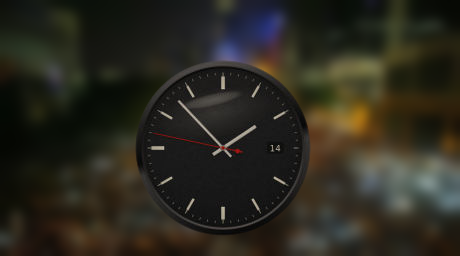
1:52:47
